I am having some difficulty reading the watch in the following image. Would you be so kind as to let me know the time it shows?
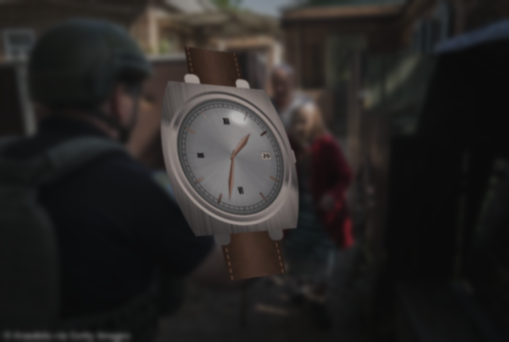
1:33
